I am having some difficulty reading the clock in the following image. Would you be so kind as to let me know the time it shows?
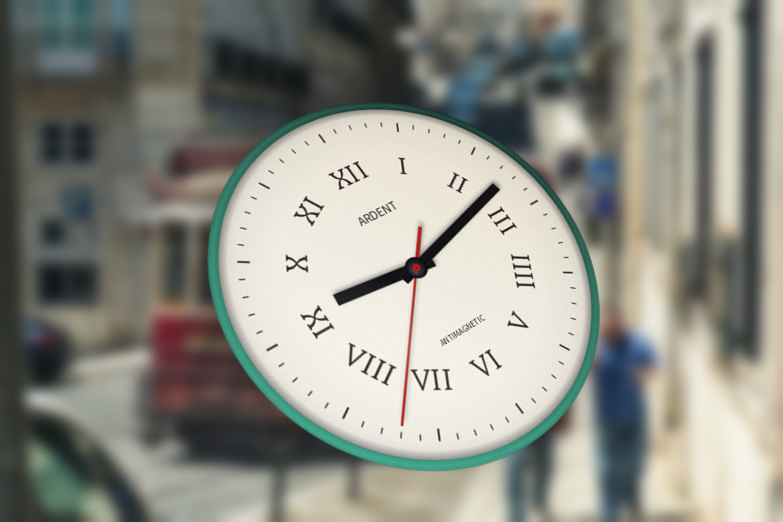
9:12:37
